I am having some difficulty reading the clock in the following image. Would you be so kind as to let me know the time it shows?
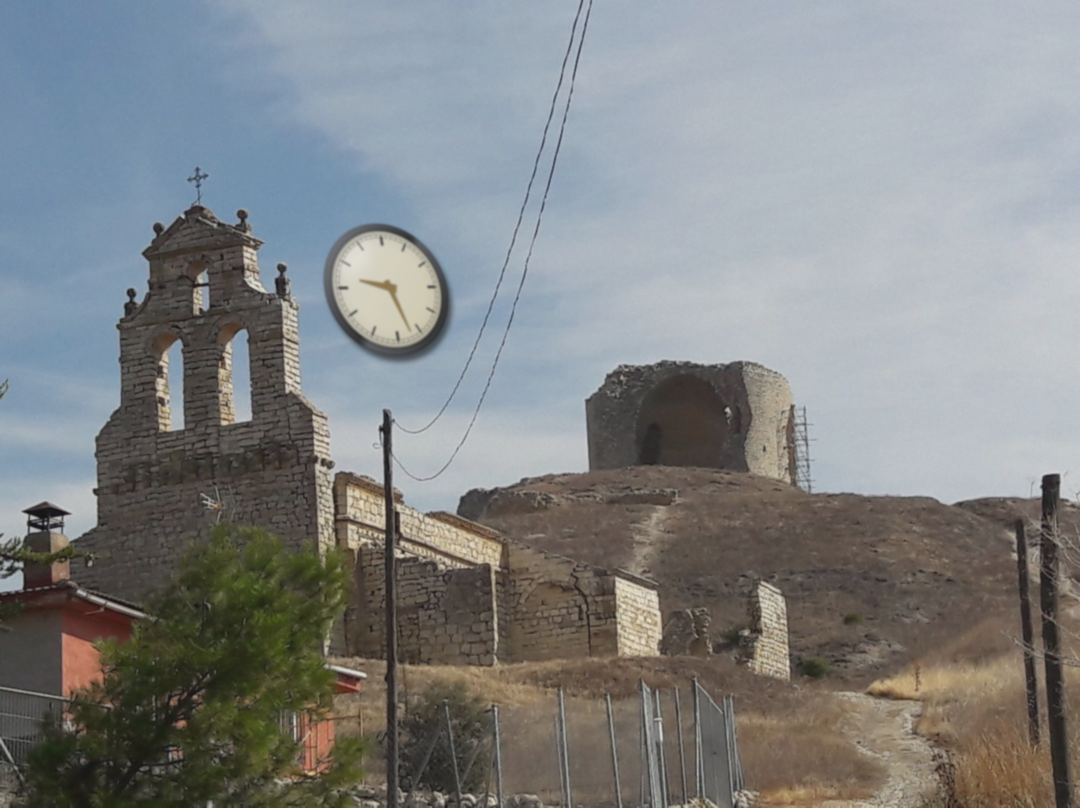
9:27
